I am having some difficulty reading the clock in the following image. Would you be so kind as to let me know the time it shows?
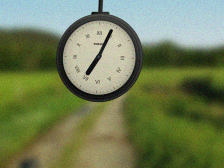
7:04
